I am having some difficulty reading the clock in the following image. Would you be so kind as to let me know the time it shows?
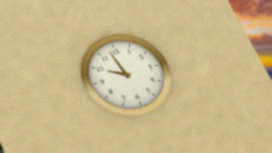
9:58
